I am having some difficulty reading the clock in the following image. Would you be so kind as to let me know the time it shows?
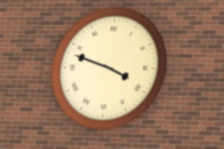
3:48
